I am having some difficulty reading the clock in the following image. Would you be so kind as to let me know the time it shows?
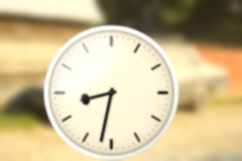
8:32
